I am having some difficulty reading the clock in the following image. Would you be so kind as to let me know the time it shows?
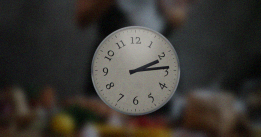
2:14
